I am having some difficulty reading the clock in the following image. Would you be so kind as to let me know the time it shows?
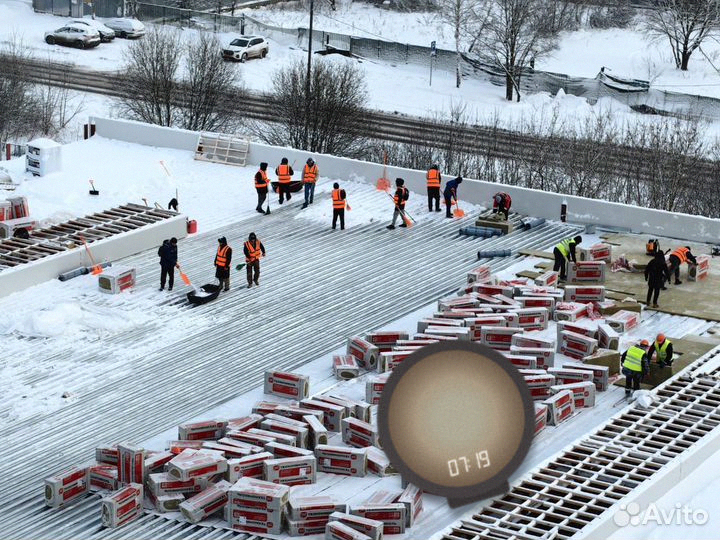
7:19
